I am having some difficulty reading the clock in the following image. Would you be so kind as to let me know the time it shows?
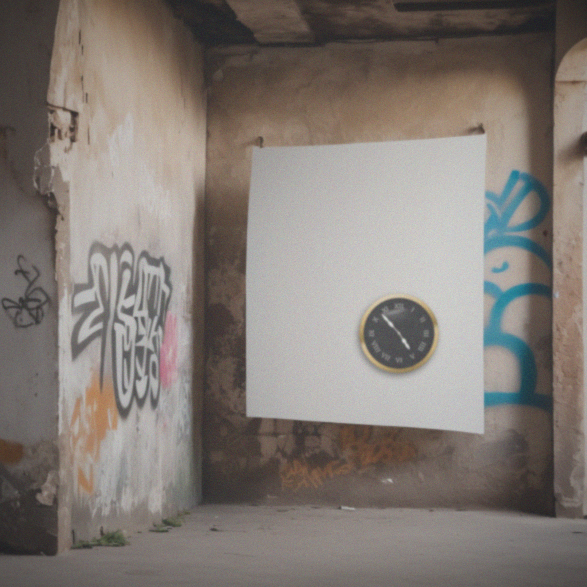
4:53
